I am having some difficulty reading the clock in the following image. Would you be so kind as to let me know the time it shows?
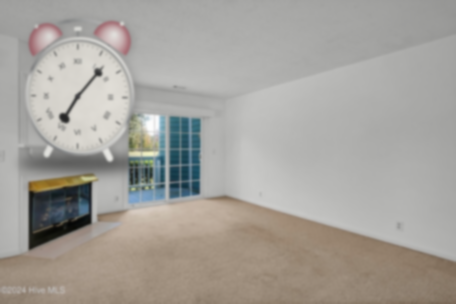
7:07
